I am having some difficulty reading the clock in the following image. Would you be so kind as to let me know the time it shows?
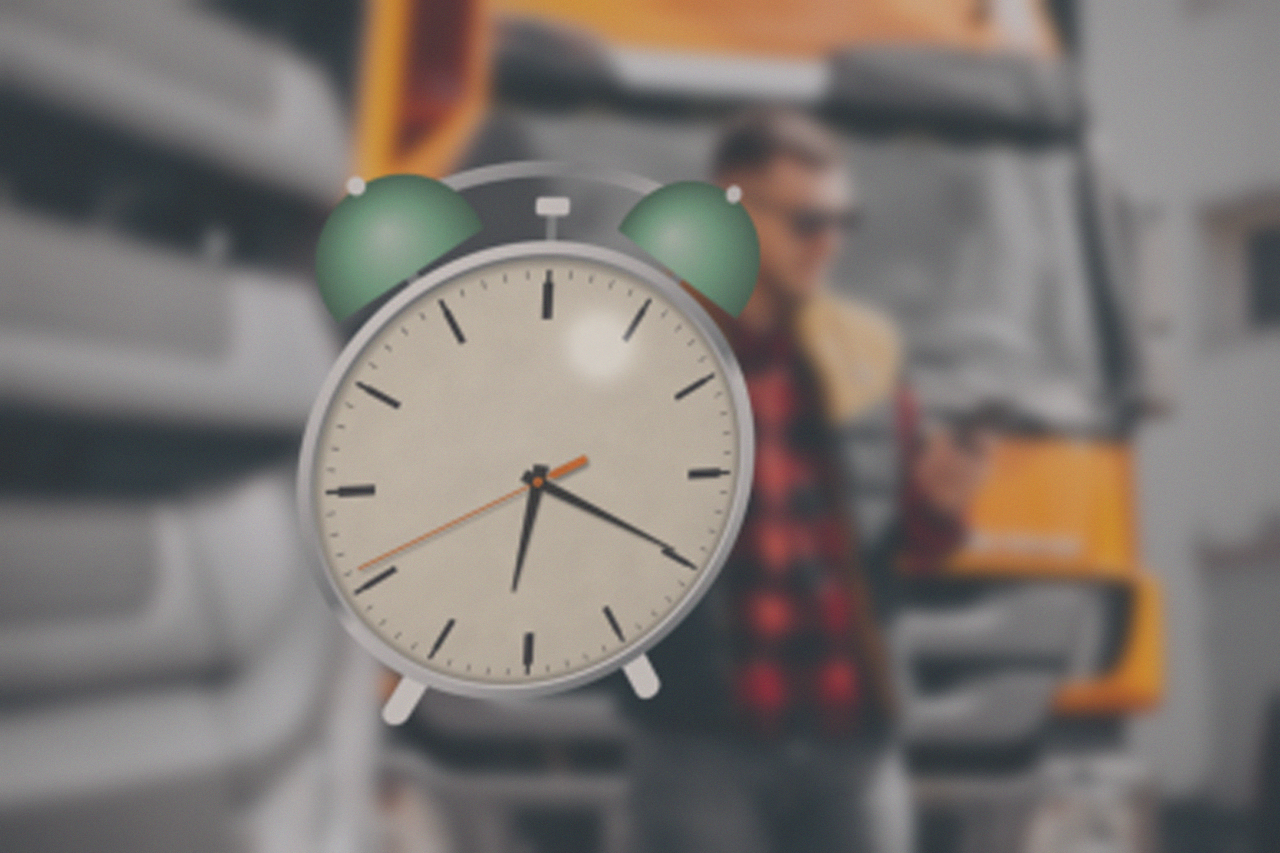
6:19:41
